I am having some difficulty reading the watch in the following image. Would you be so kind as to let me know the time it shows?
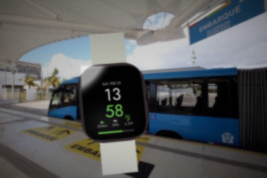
13:58
